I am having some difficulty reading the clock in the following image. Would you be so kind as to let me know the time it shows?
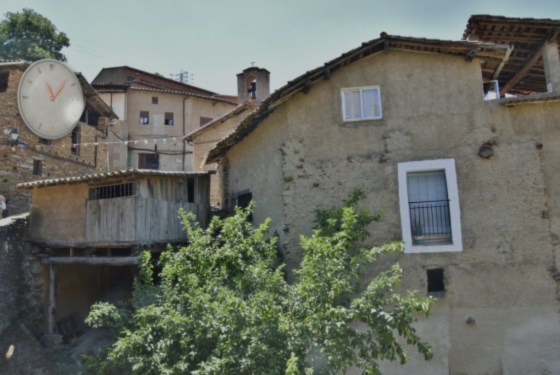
11:07
